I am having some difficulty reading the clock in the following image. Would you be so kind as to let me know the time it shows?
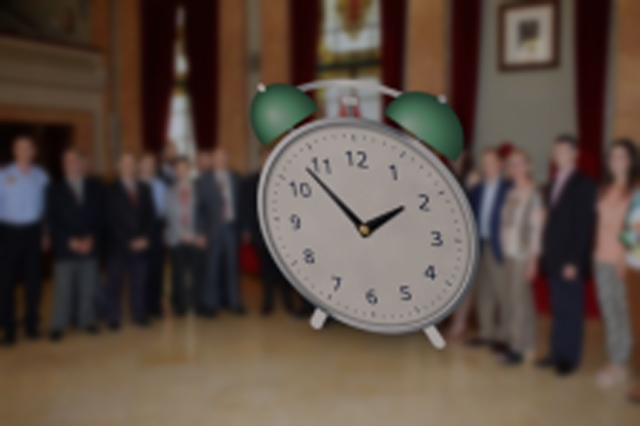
1:53
